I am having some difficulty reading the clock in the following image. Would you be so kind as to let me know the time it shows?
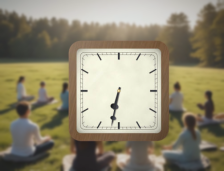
6:32
